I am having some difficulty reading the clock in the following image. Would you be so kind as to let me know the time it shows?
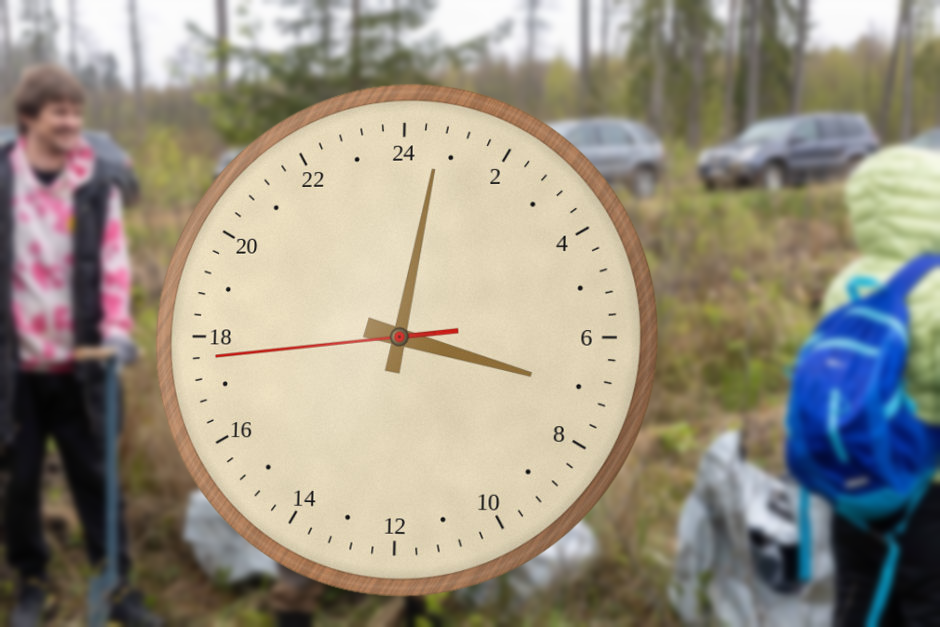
7:01:44
